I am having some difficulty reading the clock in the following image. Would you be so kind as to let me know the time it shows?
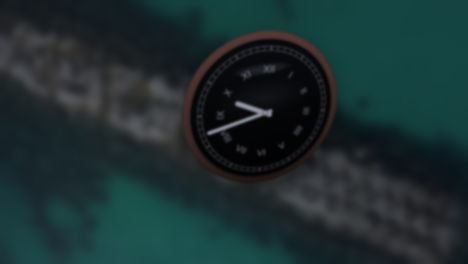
9:42
